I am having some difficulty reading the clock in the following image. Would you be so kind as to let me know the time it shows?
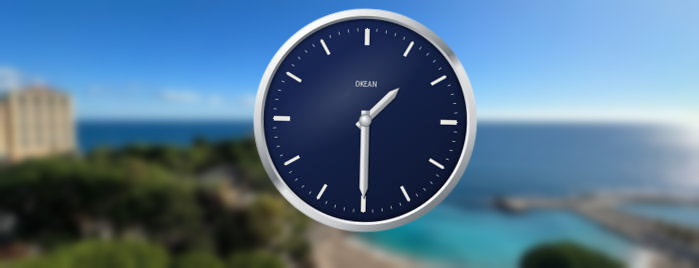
1:30
